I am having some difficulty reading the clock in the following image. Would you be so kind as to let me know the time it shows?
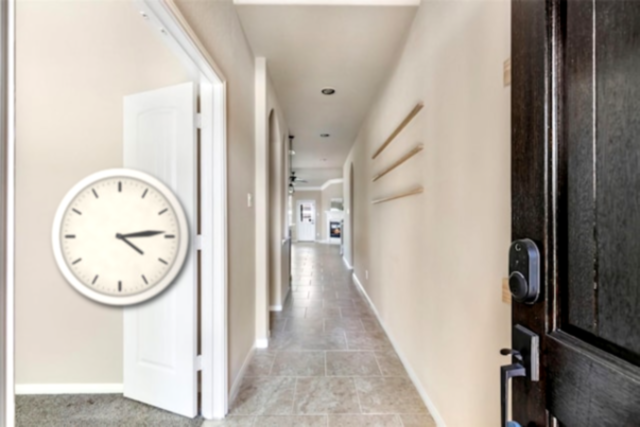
4:14
